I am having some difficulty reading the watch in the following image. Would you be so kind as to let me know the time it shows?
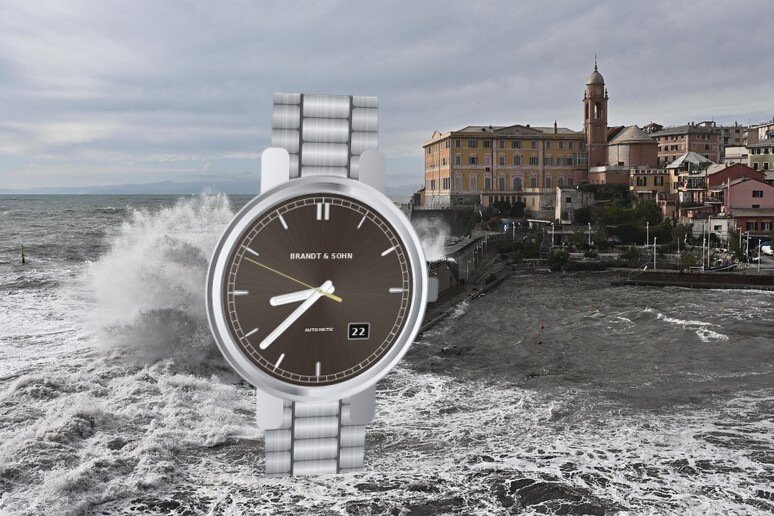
8:37:49
